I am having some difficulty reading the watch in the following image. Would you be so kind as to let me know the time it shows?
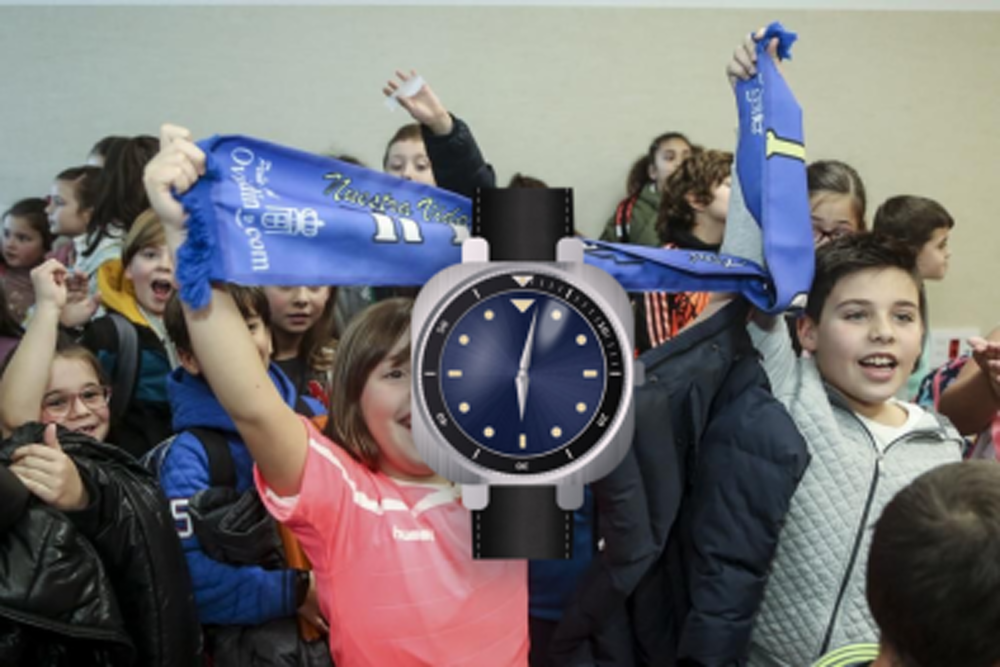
6:02
